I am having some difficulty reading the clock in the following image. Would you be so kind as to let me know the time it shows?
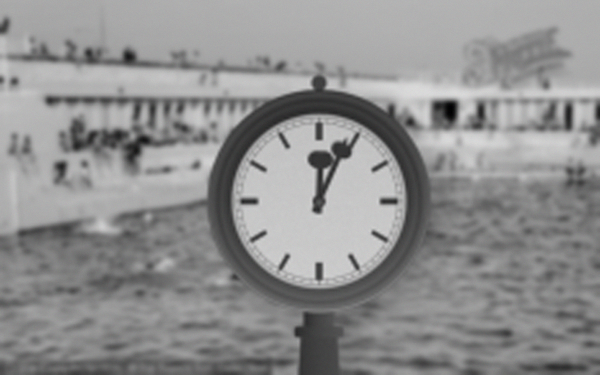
12:04
